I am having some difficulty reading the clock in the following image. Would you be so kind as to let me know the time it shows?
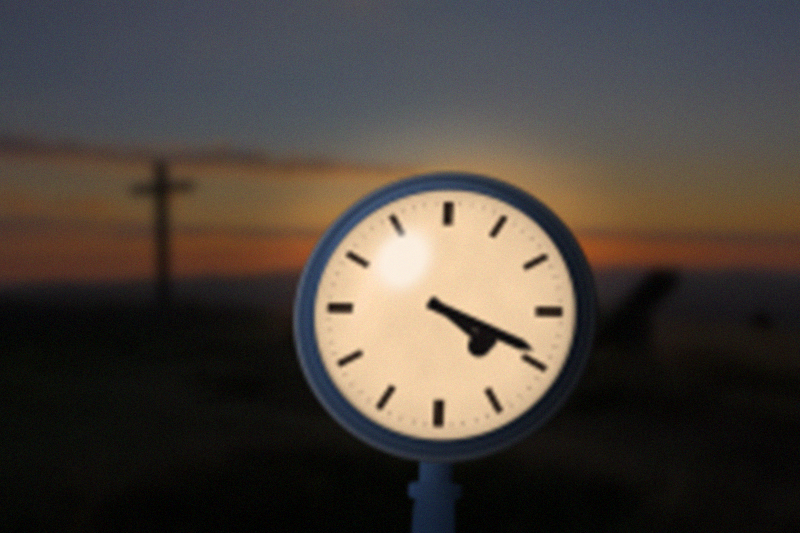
4:19
